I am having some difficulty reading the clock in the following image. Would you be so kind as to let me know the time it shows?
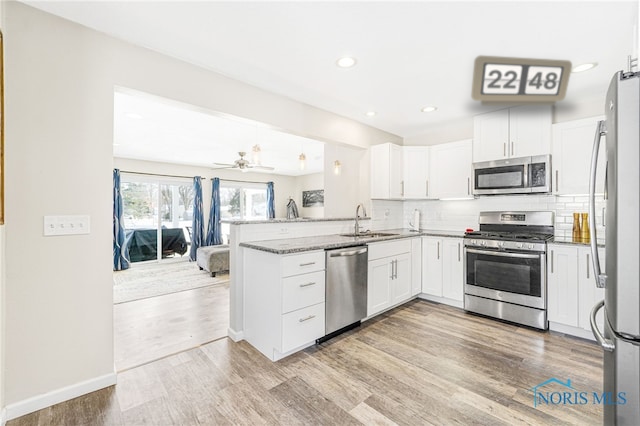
22:48
